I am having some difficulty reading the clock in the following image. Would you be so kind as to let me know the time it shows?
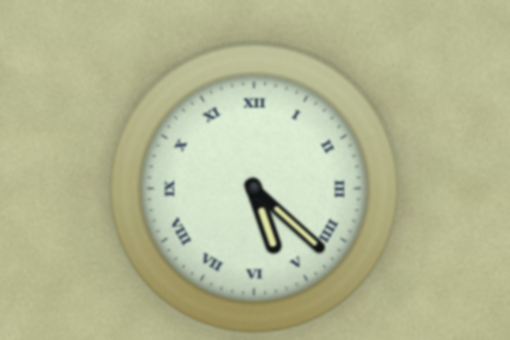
5:22
